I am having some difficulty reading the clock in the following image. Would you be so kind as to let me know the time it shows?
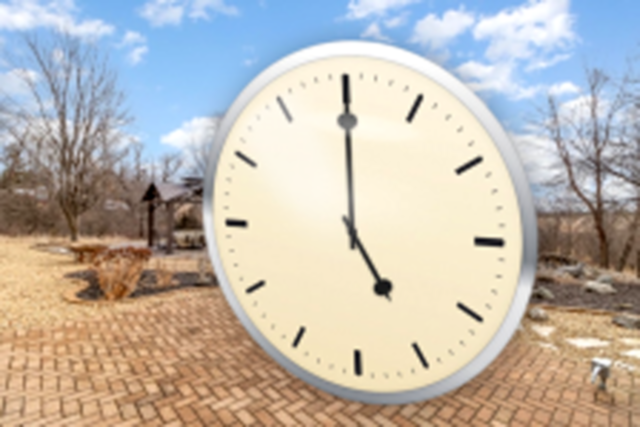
5:00
